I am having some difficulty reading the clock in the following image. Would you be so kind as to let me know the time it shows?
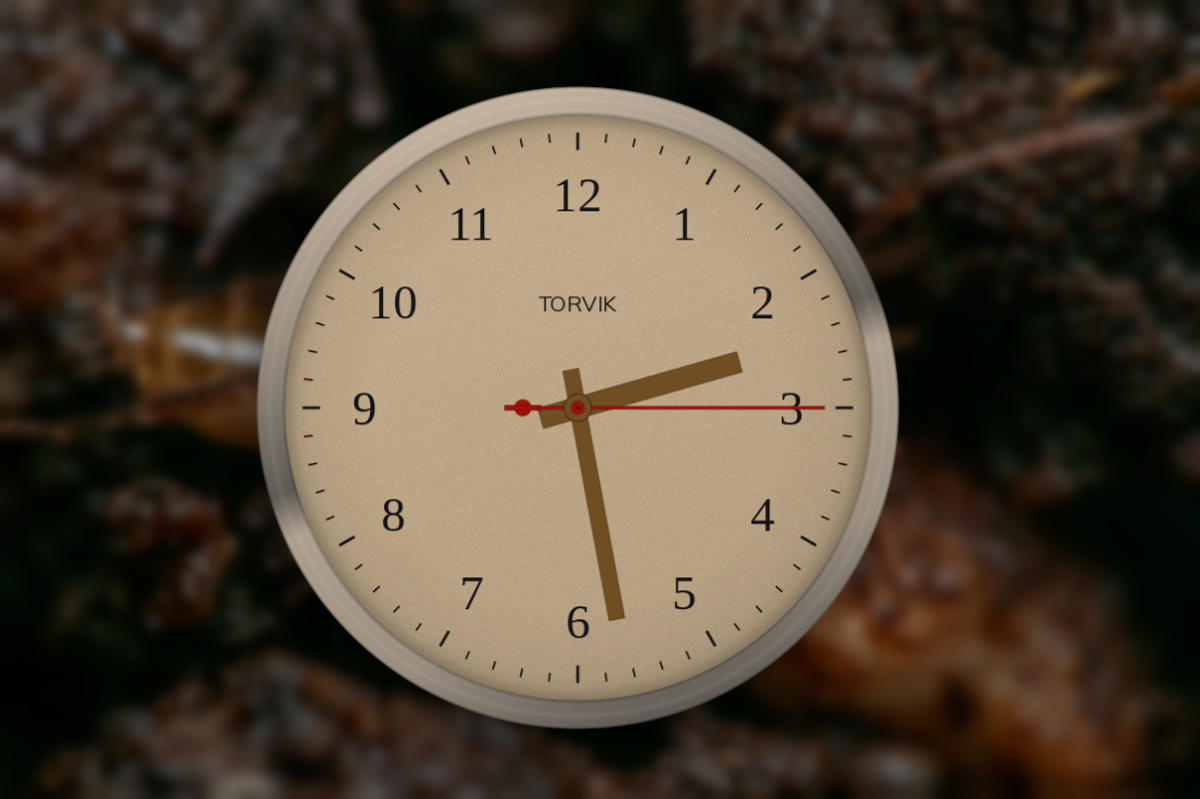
2:28:15
